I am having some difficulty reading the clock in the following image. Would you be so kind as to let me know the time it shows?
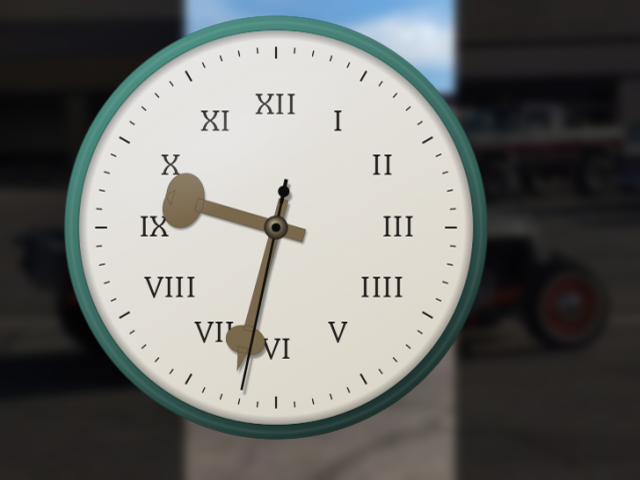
9:32:32
